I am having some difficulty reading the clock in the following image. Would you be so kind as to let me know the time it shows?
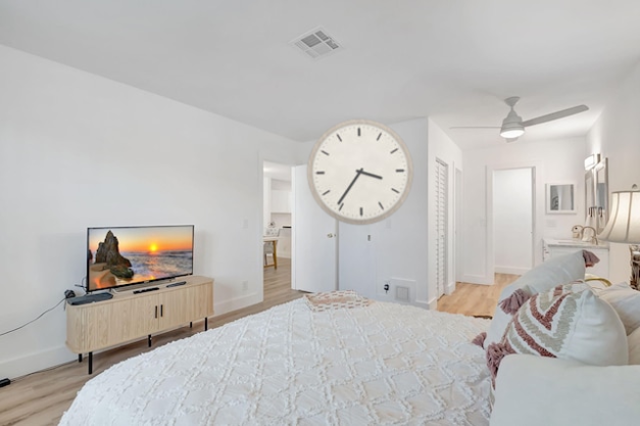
3:36
